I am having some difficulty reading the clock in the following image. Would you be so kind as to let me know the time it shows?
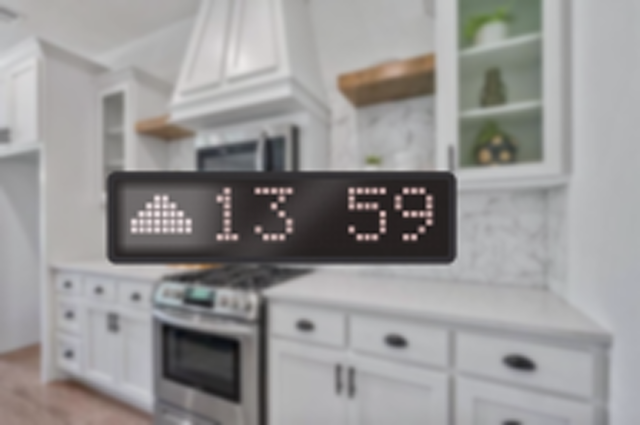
13:59
